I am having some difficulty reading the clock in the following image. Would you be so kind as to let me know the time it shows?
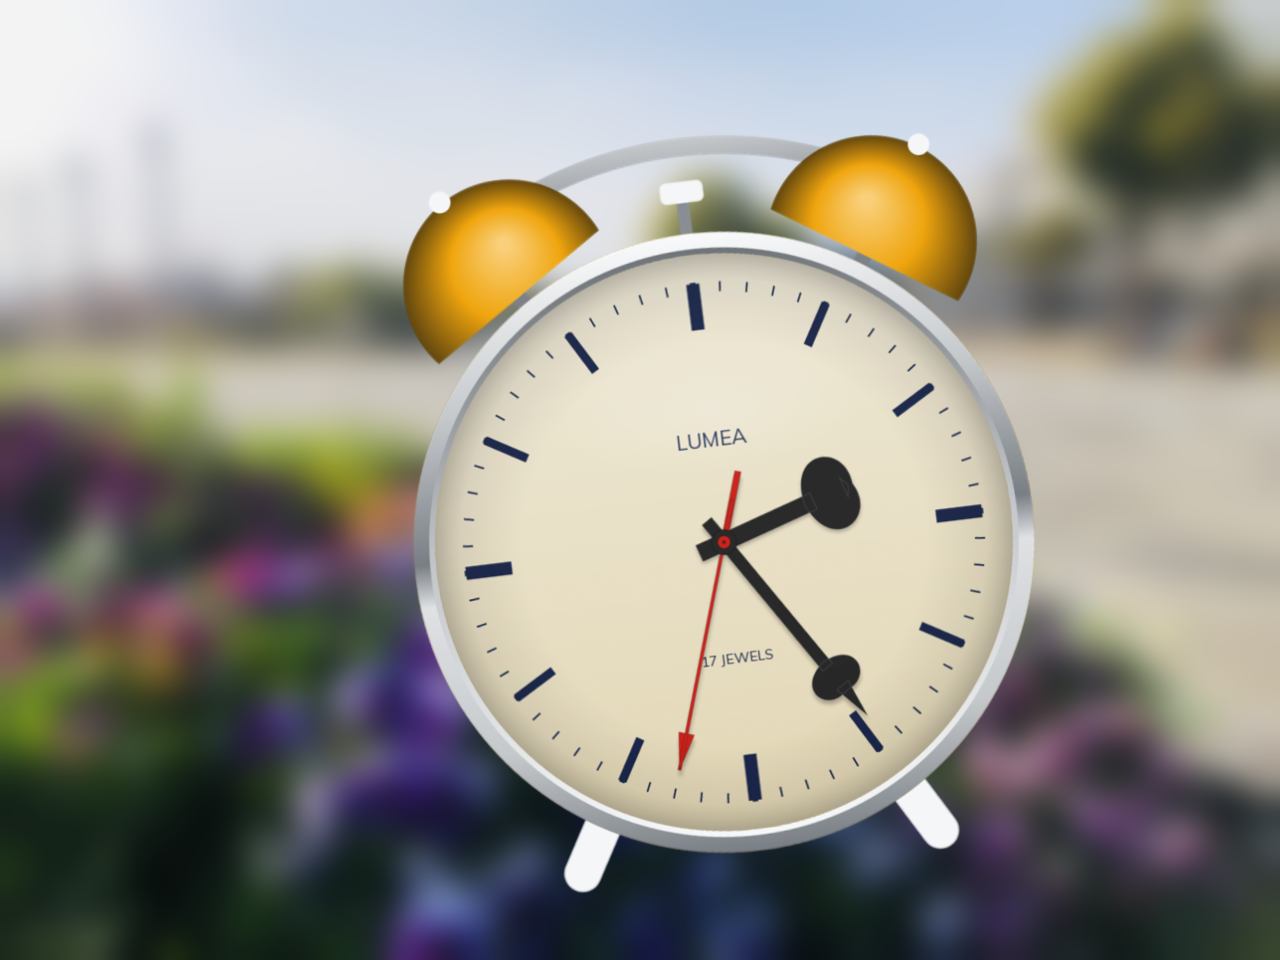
2:24:33
